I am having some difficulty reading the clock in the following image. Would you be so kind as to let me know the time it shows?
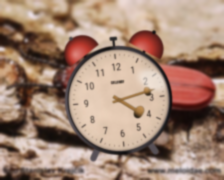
4:13
